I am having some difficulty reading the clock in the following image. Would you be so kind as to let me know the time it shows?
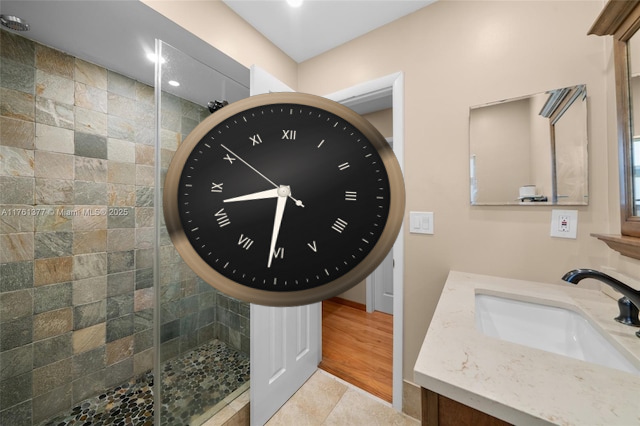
8:30:51
